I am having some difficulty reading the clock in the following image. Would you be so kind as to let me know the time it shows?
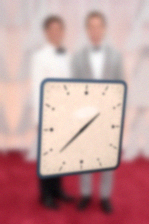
1:38
